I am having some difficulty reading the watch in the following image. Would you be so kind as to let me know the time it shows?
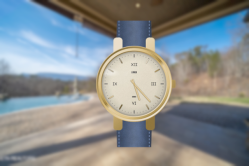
5:23
